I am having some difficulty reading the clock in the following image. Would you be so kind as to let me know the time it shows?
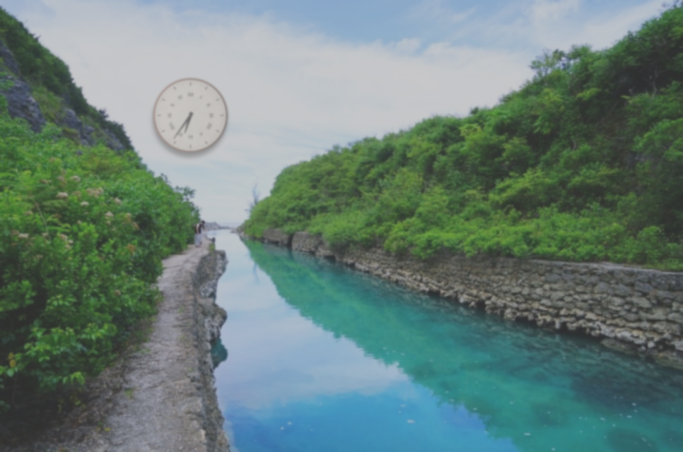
6:36
